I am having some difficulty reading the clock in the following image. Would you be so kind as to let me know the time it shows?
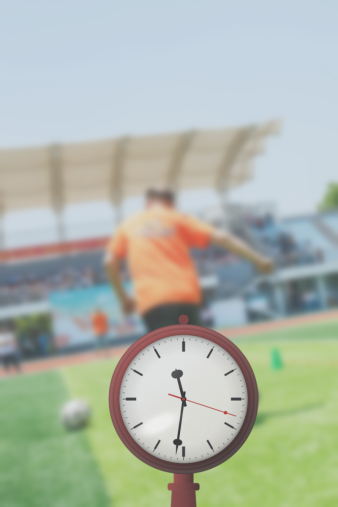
11:31:18
